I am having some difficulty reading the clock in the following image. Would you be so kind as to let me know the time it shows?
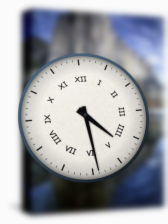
4:29
